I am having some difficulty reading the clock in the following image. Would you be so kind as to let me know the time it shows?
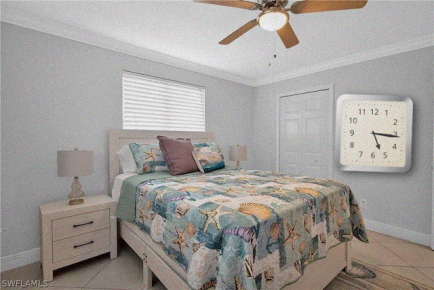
5:16
